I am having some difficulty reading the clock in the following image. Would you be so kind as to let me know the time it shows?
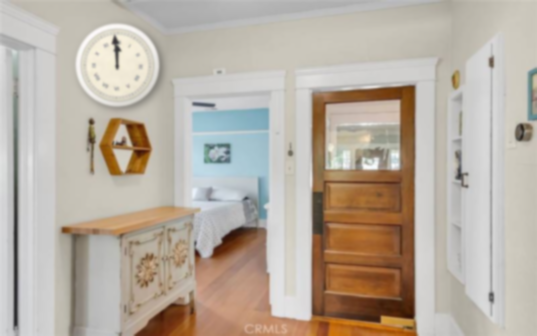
11:59
